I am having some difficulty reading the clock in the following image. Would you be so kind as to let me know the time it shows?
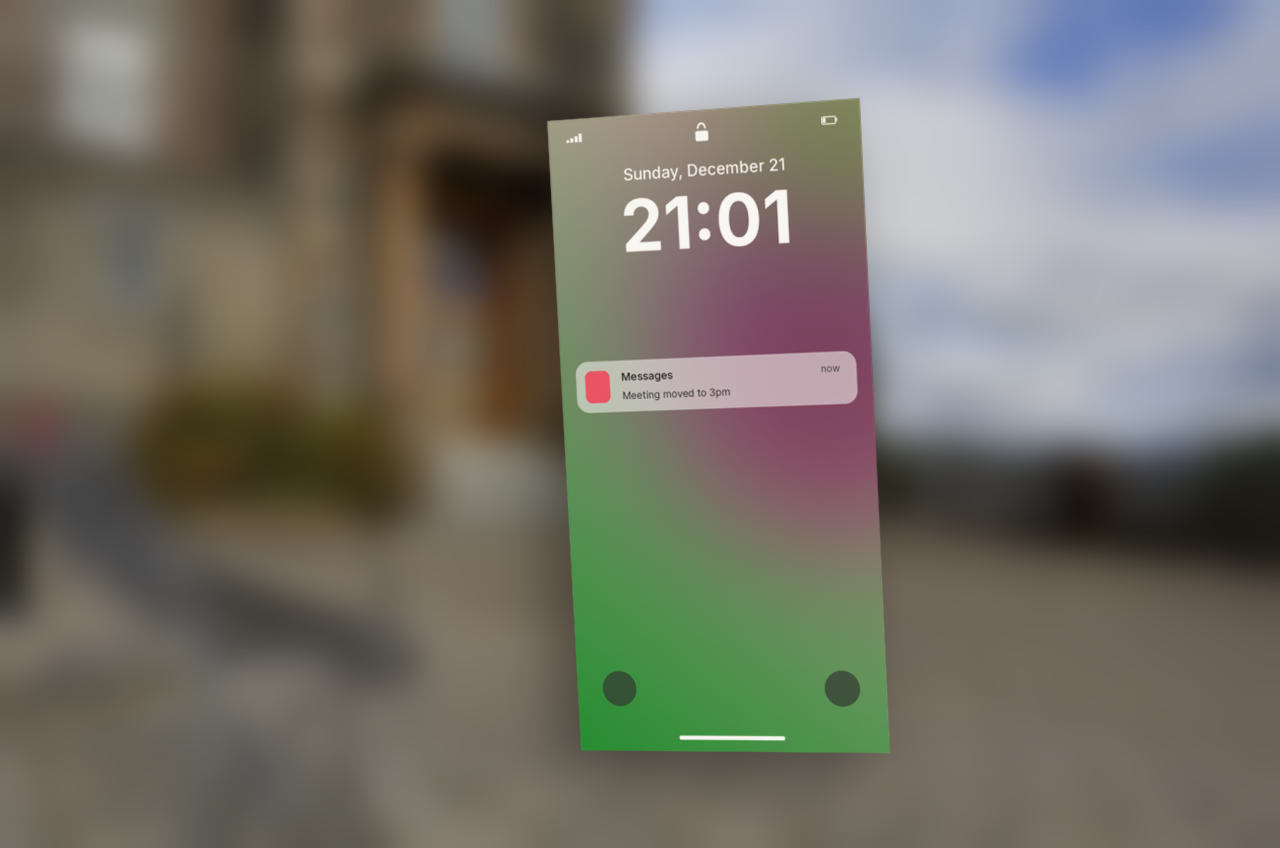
21:01
